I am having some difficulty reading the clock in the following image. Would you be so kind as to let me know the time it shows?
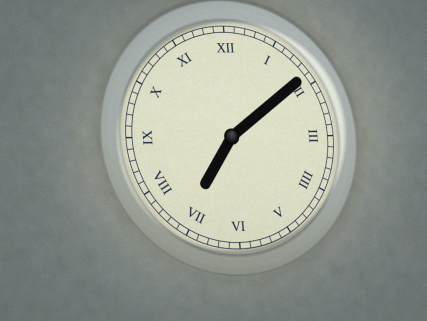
7:09
